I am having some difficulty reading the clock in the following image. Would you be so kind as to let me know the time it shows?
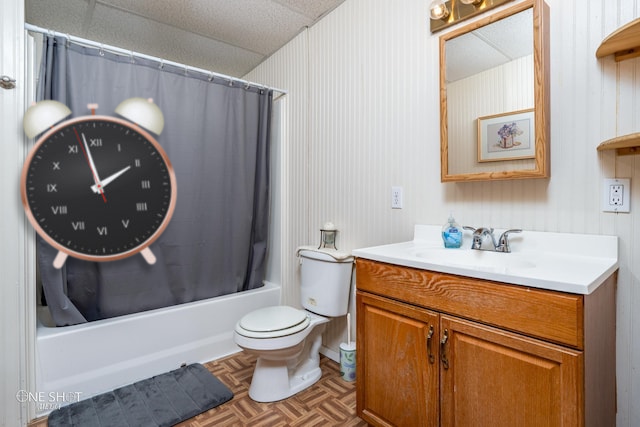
1:57:57
